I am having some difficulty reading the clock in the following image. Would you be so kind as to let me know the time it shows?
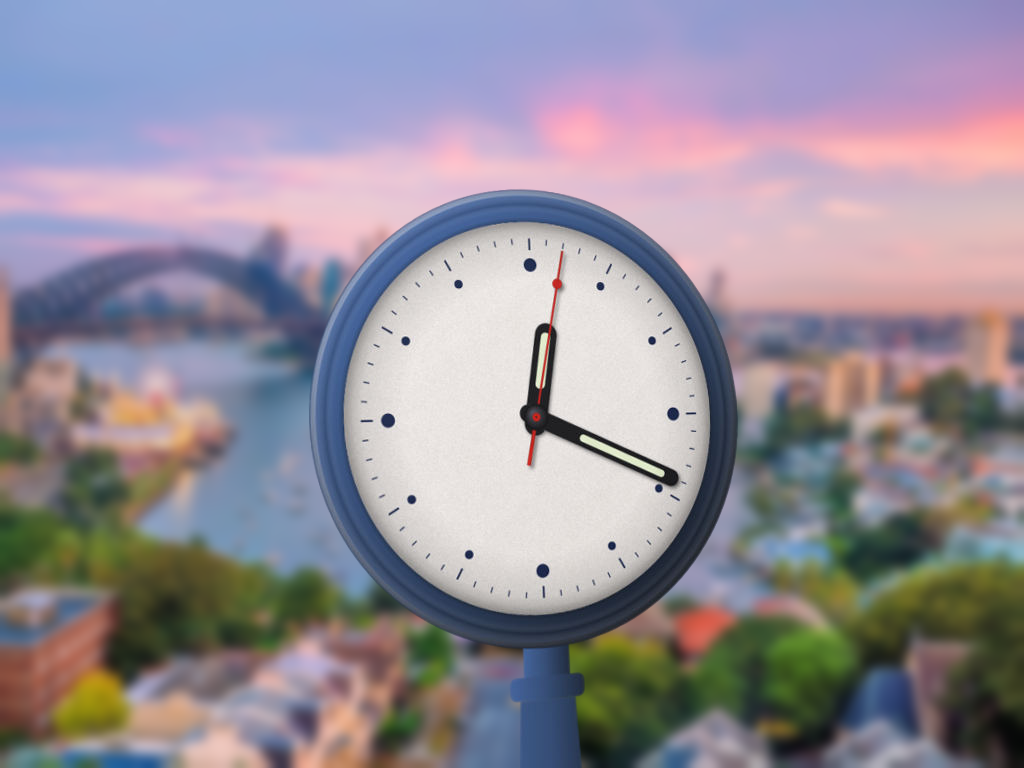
12:19:02
